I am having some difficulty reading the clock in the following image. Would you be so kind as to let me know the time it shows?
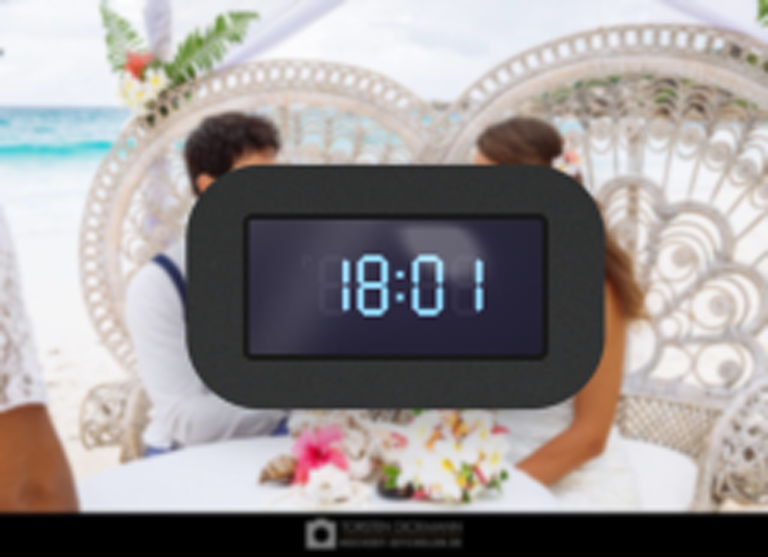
18:01
